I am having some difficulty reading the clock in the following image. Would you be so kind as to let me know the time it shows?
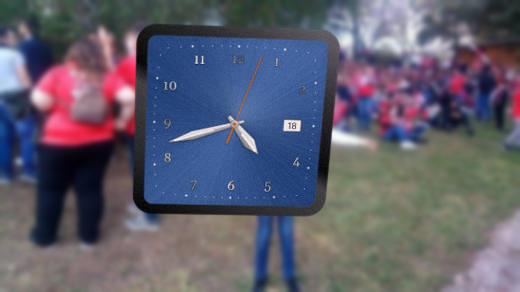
4:42:03
